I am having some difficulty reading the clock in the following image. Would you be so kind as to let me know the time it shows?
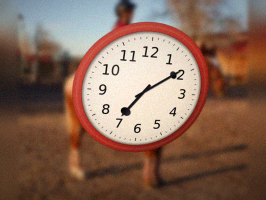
7:09
